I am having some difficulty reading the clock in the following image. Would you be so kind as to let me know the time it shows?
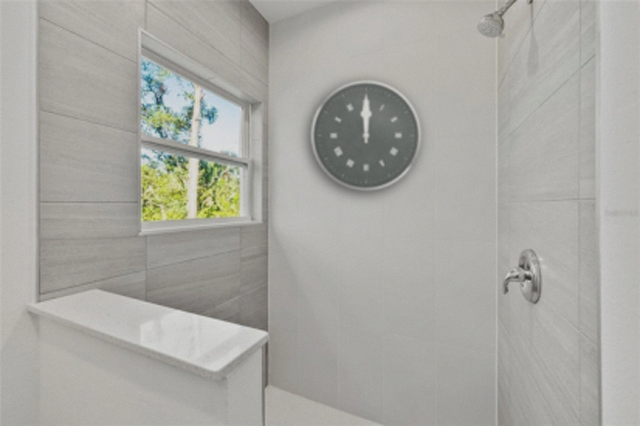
12:00
